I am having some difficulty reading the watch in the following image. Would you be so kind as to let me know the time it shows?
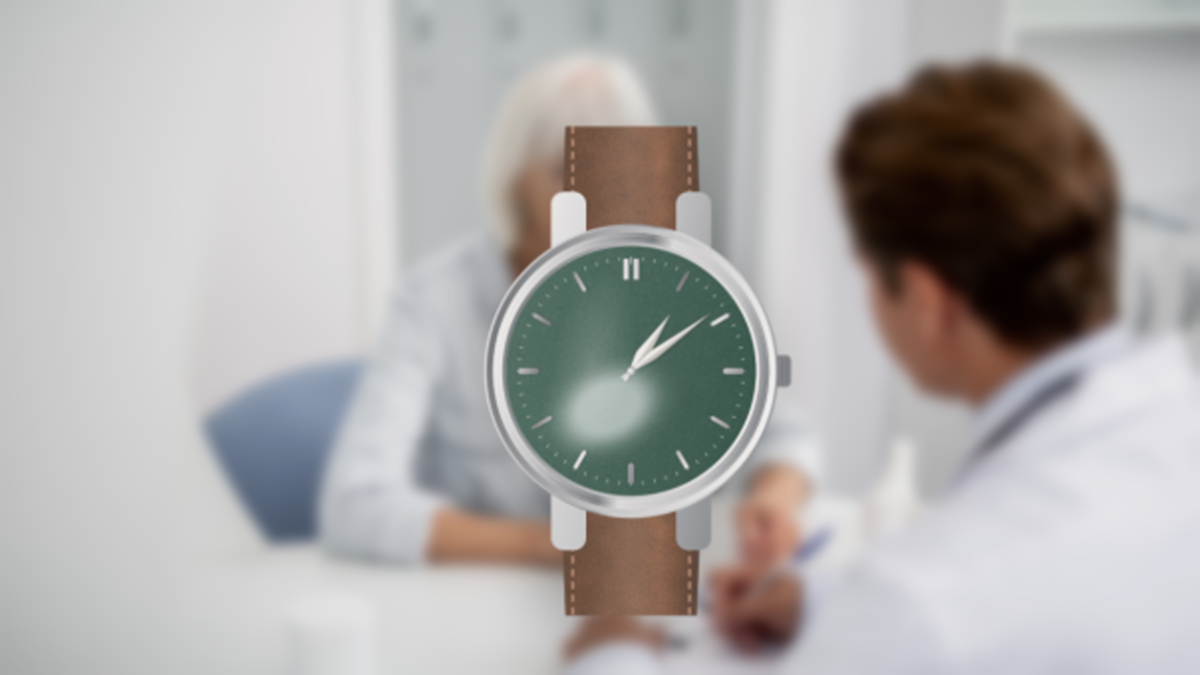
1:09
